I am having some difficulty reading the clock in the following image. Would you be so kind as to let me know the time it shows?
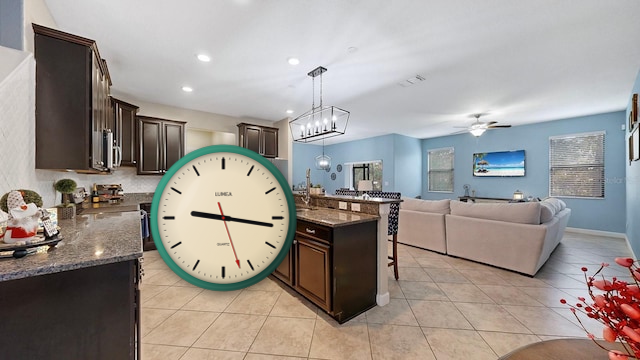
9:16:27
